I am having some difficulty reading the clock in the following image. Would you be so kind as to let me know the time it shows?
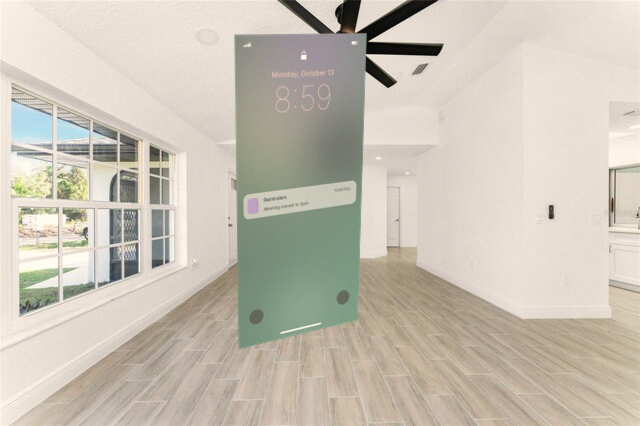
8:59
